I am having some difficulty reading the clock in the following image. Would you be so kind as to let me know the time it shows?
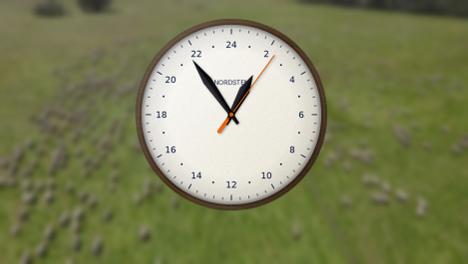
1:54:06
